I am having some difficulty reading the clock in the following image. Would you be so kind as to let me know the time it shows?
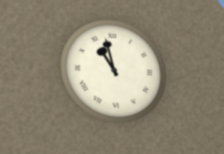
10:58
